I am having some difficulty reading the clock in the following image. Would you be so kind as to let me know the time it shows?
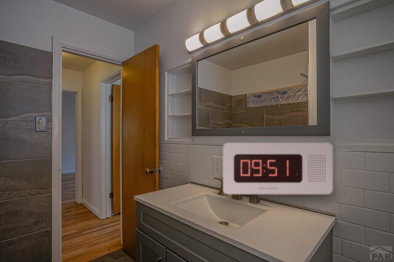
9:51
